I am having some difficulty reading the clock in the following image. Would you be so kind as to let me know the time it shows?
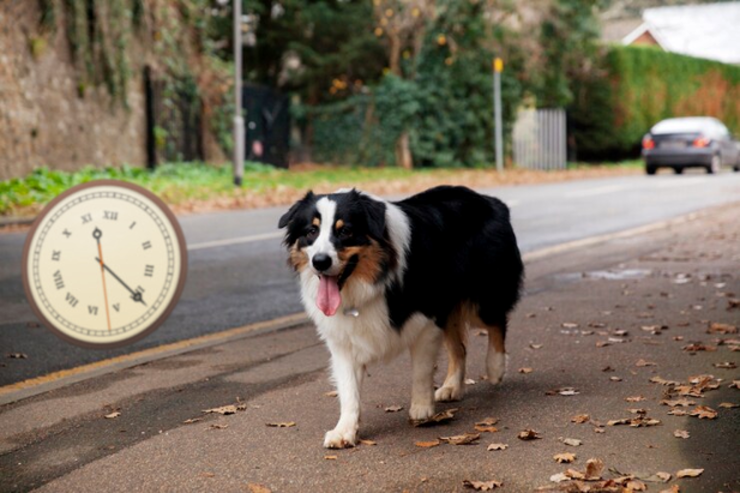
11:20:27
